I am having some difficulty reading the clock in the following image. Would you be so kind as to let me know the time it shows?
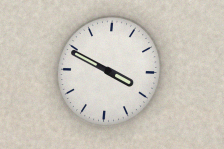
3:49
